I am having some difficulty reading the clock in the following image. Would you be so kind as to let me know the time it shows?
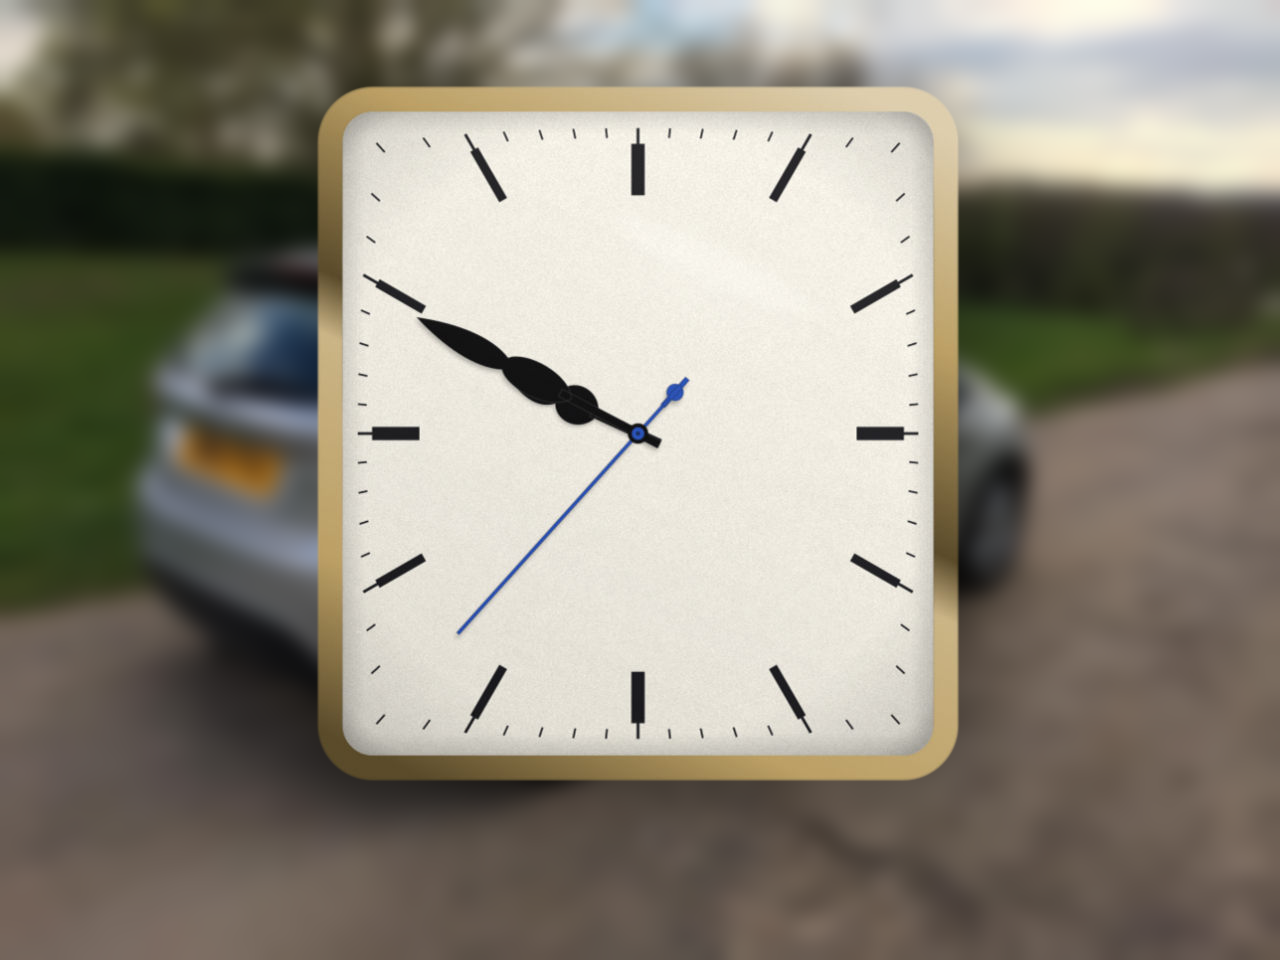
9:49:37
